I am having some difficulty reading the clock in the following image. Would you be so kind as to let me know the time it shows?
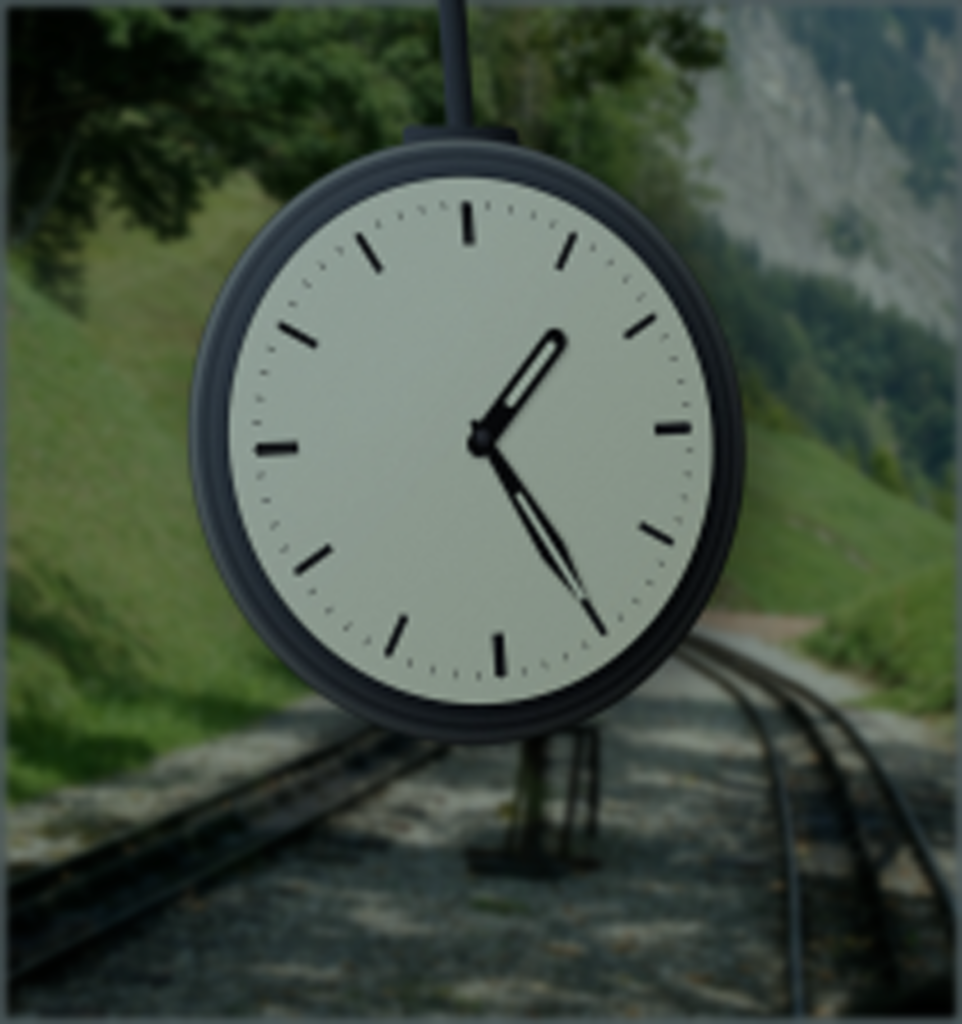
1:25
